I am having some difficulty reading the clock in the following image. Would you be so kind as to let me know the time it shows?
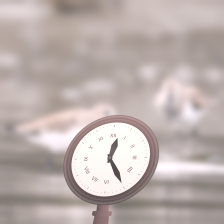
12:25
